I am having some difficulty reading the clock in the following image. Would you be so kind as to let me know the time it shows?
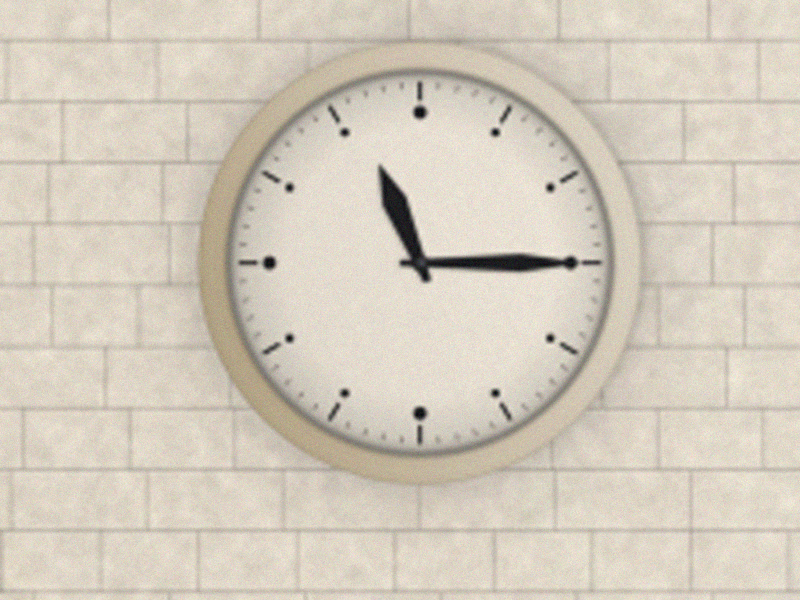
11:15
